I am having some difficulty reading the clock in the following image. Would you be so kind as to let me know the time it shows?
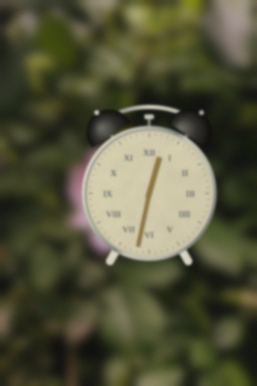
12:32
